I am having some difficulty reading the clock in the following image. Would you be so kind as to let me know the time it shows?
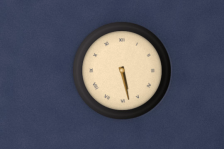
5:28
